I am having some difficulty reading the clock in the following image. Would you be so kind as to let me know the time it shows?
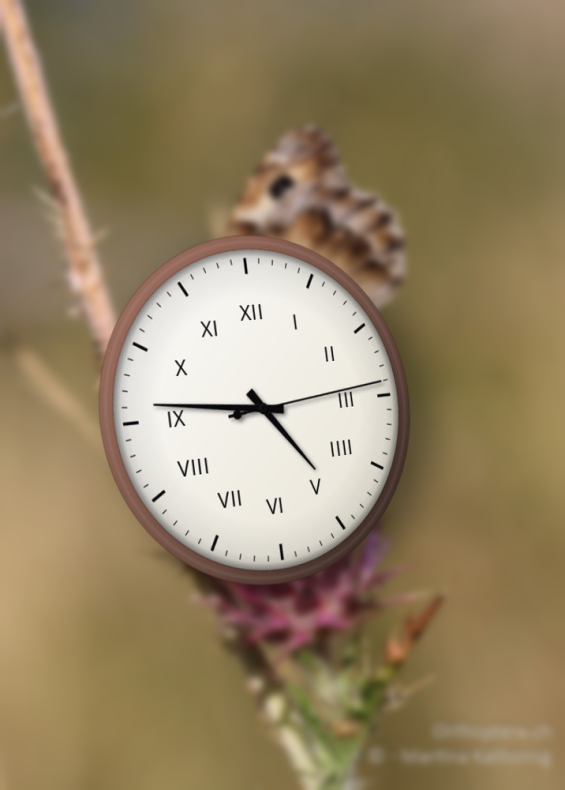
4:46:14
